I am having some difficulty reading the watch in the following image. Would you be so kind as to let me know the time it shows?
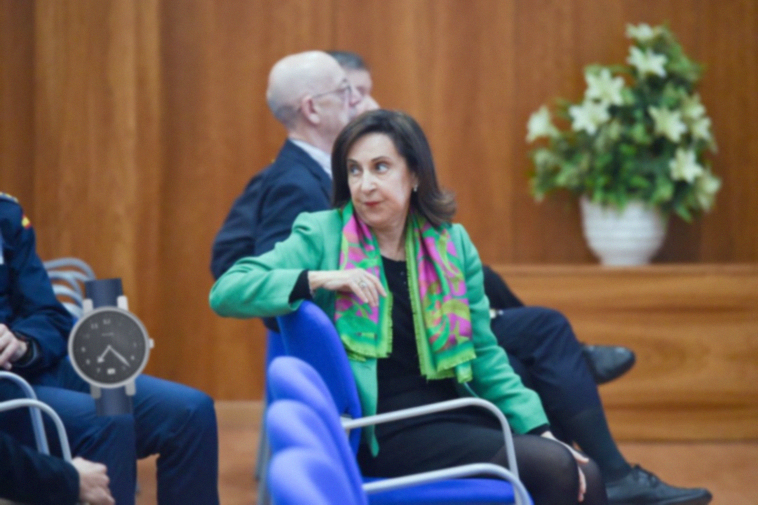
7:23
